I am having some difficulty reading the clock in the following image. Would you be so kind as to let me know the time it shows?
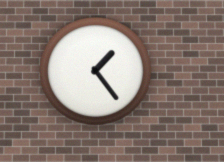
1:24
